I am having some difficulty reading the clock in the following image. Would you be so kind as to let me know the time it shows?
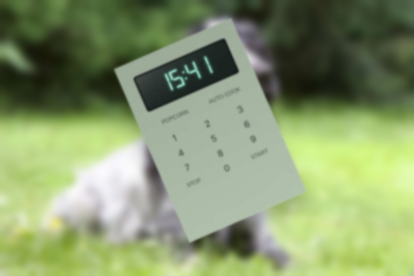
15:41
